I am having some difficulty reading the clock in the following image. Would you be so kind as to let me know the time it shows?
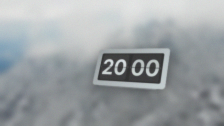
20:00
